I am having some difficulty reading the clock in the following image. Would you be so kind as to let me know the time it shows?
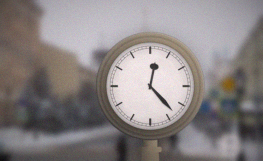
12:23
